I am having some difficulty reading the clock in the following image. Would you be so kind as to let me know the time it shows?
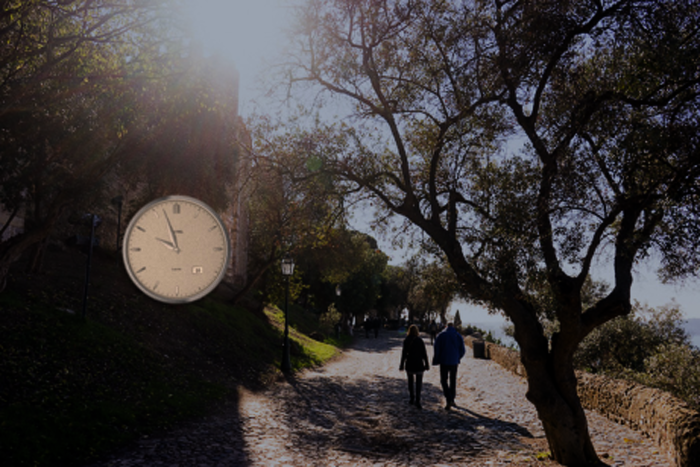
9:57
